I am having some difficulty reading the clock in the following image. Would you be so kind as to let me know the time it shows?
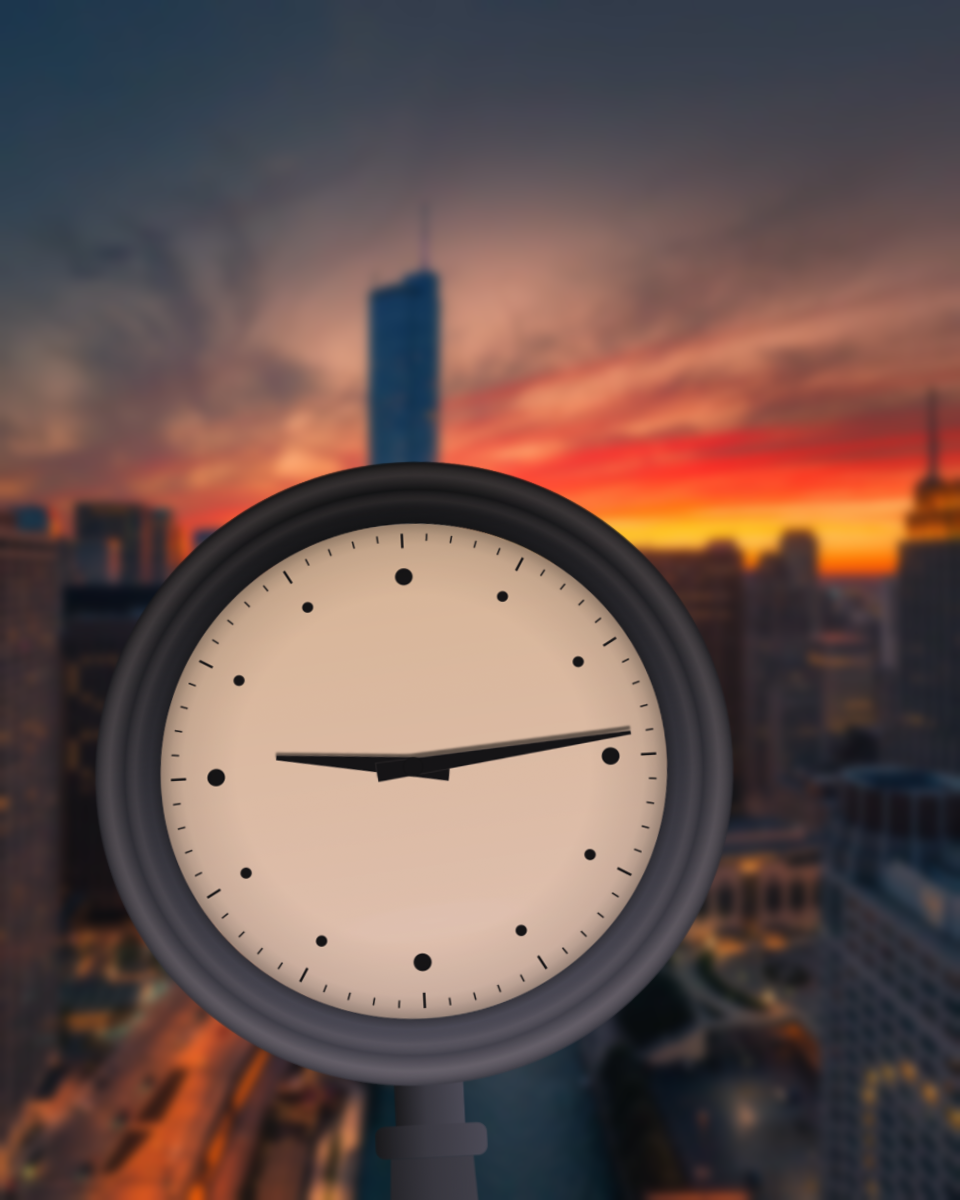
9:14
